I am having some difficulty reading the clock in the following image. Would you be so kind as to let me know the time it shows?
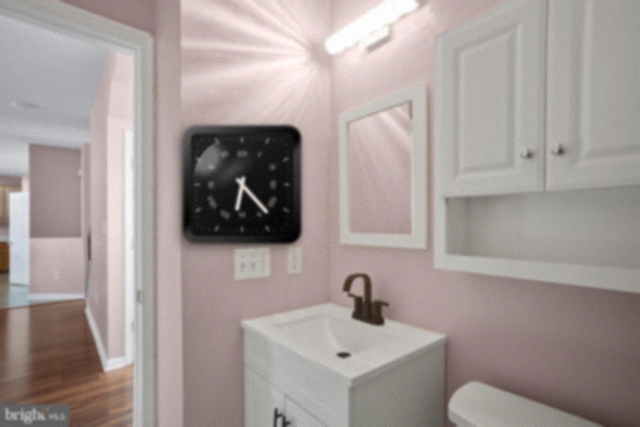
6:23
